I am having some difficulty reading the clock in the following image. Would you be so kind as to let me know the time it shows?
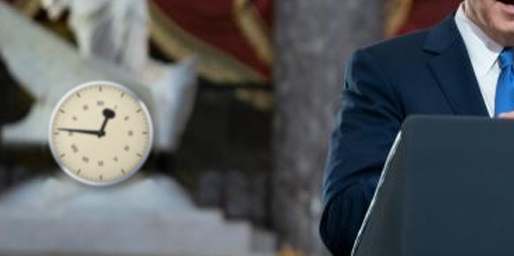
12:46
